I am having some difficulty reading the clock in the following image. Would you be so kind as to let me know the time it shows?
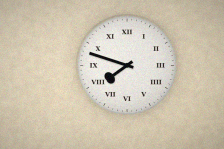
7:48
